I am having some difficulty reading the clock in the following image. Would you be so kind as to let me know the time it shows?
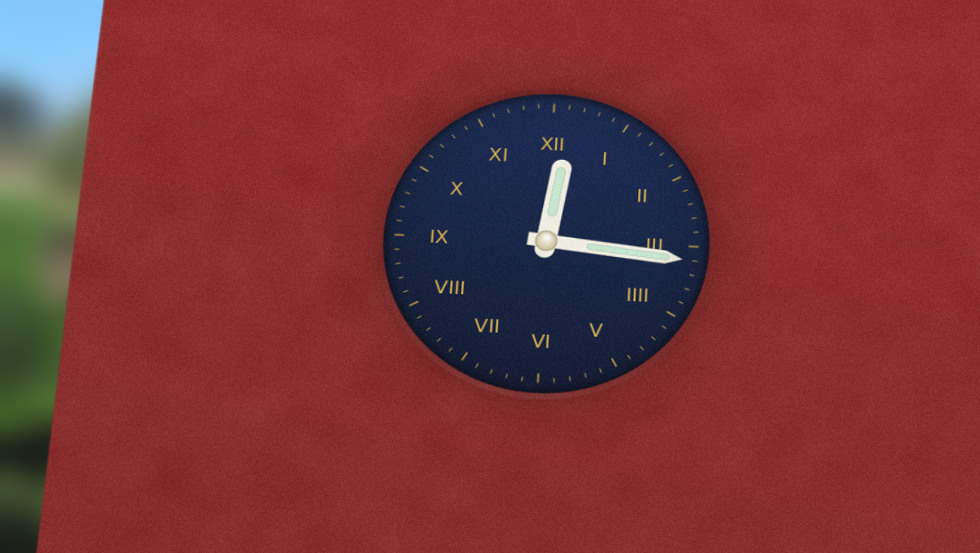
12:16
